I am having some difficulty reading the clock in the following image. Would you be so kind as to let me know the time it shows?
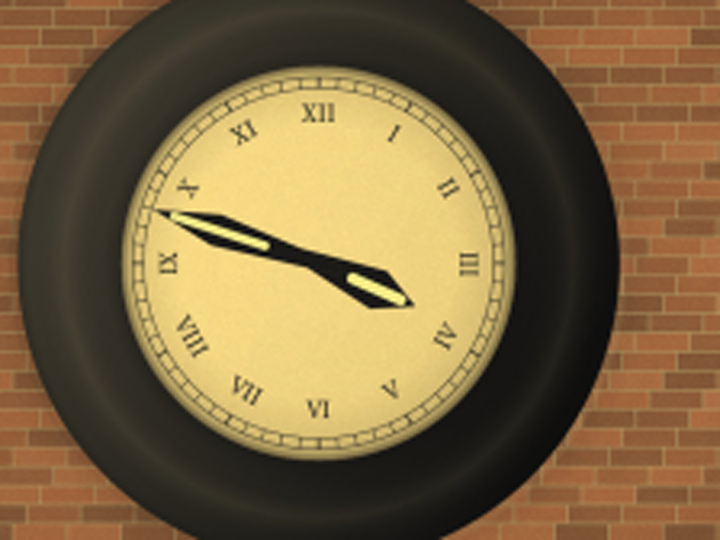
3:48
